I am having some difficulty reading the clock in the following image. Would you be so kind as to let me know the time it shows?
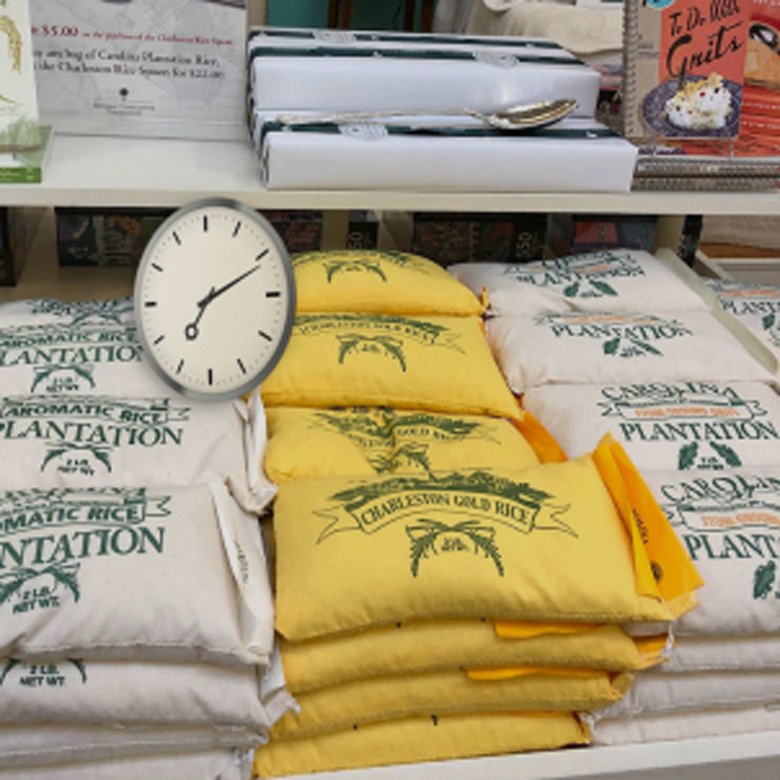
7:11
